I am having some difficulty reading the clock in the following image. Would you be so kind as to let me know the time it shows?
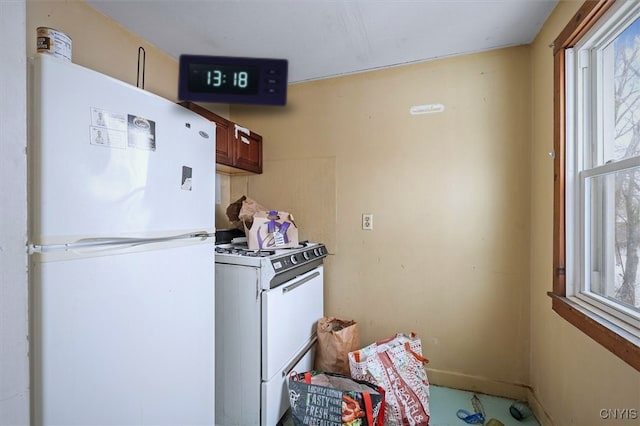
13:18
